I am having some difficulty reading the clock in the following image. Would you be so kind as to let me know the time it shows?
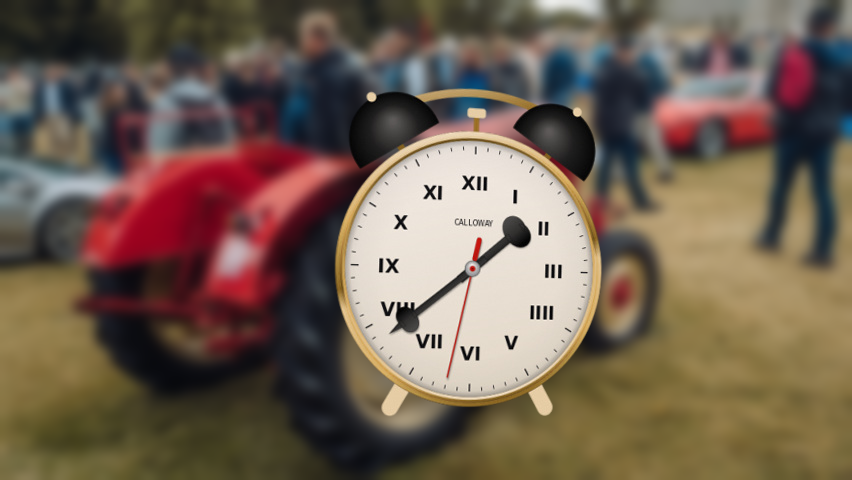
1:38:32
